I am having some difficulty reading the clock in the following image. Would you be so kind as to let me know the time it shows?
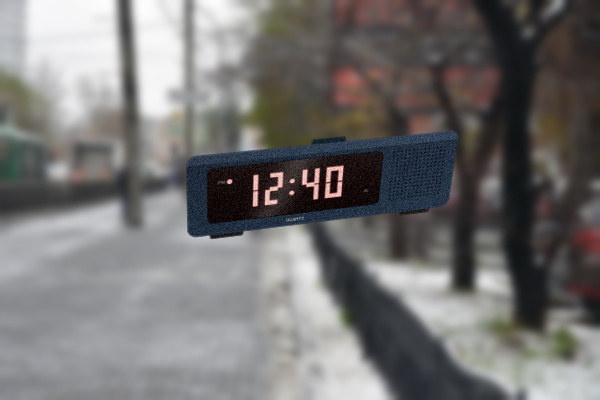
12:40
